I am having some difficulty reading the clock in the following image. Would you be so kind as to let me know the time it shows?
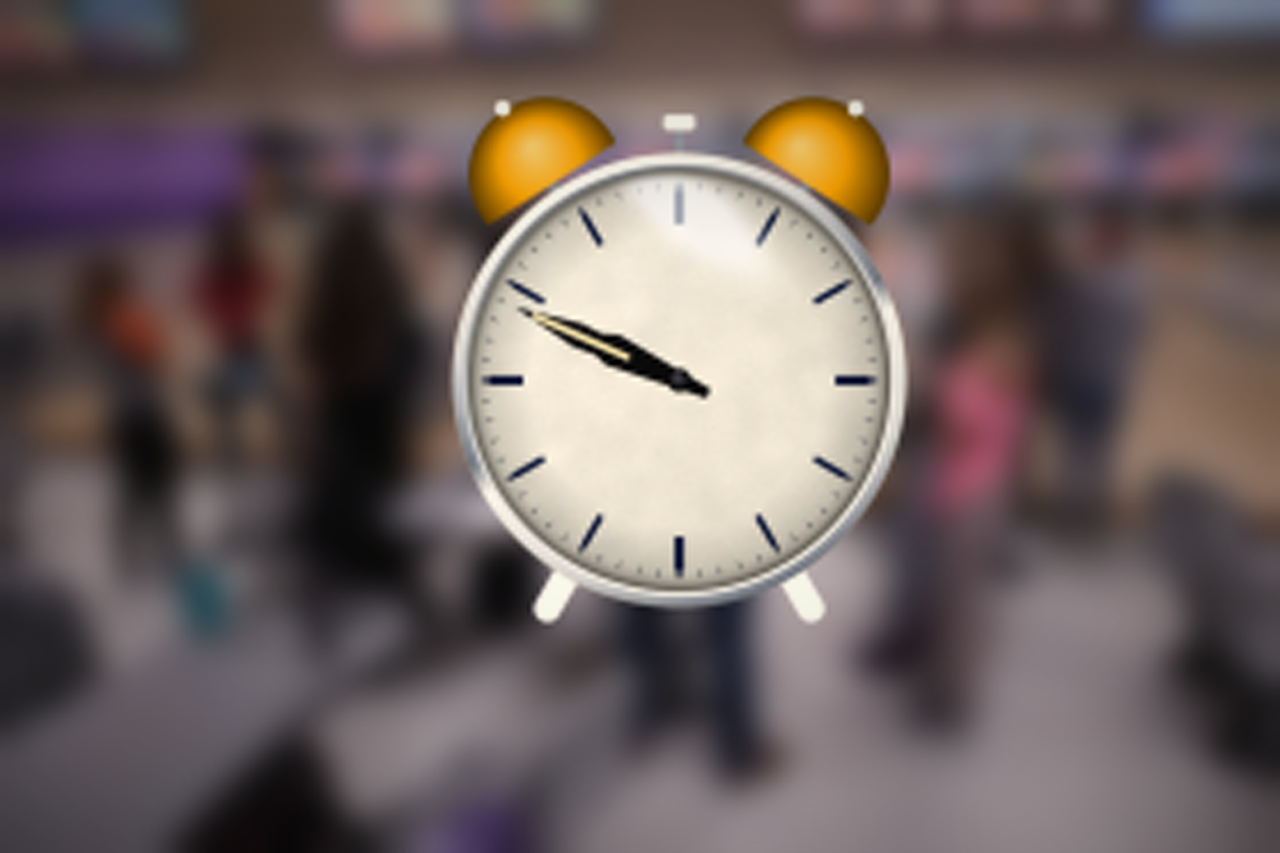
9:49
